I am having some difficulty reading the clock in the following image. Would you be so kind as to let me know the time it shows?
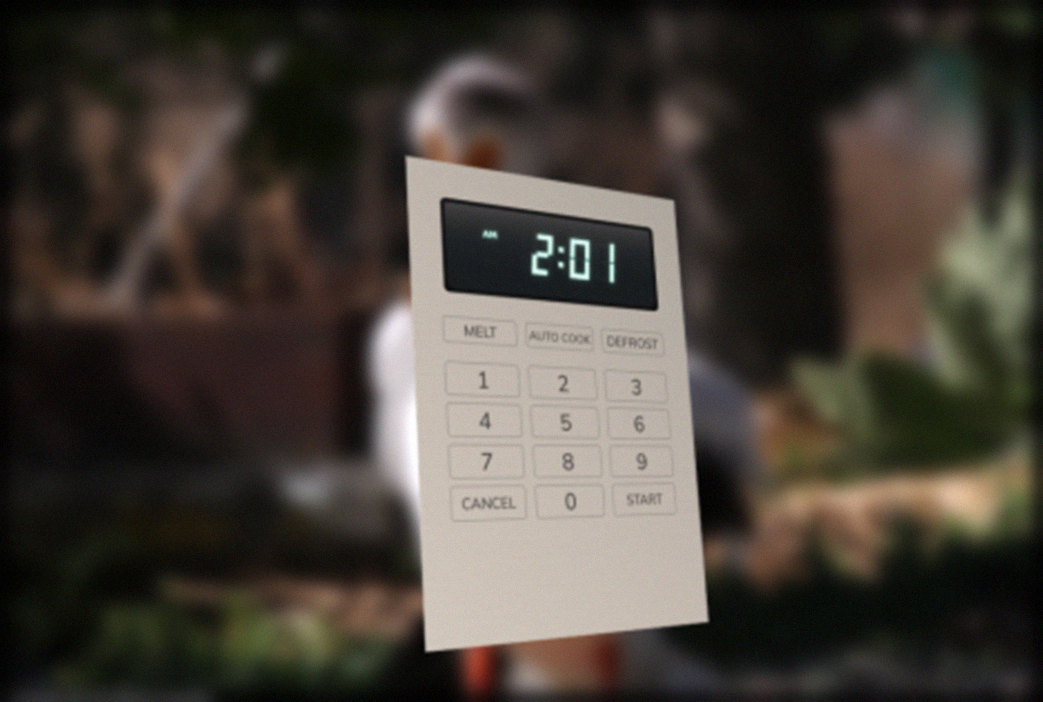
2:01
